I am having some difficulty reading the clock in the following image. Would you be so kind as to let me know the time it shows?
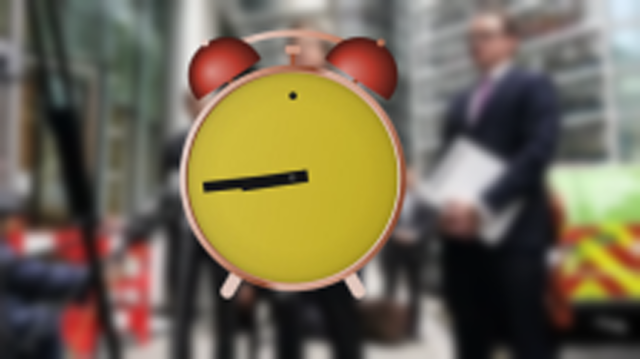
8:44
